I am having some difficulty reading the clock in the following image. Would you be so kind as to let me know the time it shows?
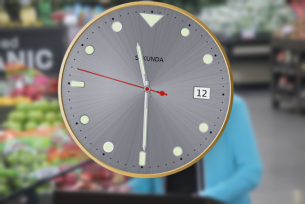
11:29:47
